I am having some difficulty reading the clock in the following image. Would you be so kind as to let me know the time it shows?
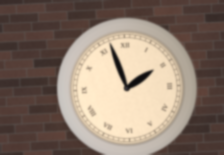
1:57
